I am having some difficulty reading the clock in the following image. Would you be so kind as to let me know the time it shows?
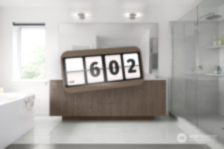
6:02
